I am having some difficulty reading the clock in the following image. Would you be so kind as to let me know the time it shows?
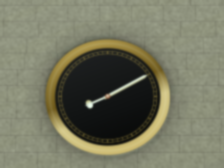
8:10
